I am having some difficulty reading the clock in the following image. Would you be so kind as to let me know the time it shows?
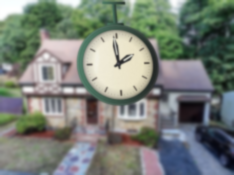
1:59
